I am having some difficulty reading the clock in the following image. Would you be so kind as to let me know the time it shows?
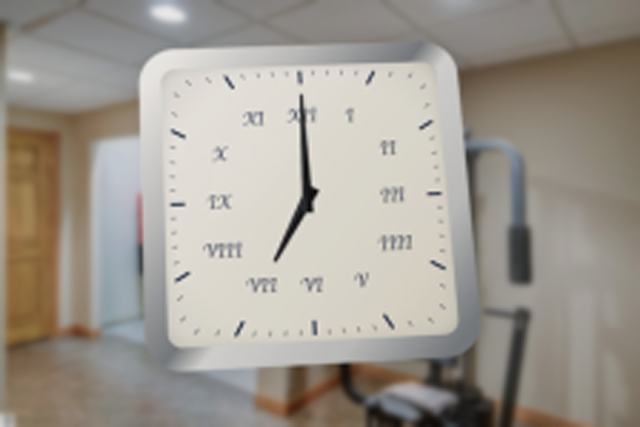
7:00
